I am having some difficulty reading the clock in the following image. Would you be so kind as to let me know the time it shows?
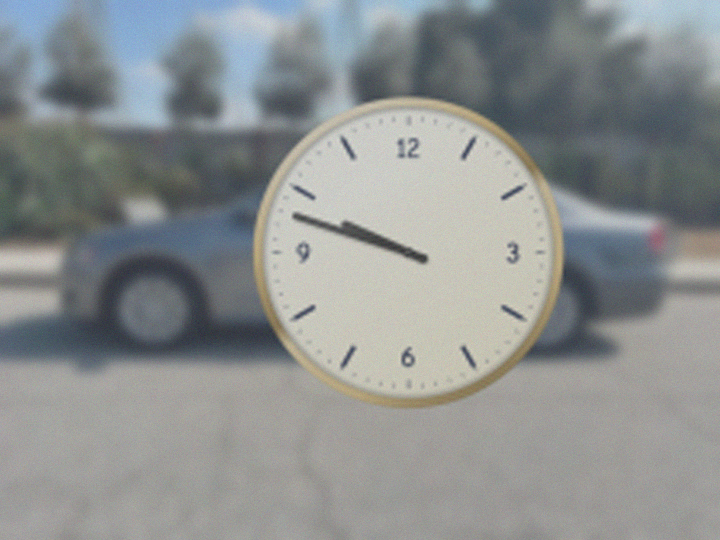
9:48
